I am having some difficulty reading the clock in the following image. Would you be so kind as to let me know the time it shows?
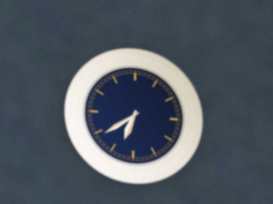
6:39
